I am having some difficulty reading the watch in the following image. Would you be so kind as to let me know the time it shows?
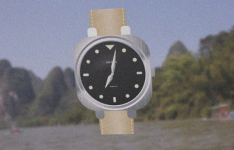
7:02
